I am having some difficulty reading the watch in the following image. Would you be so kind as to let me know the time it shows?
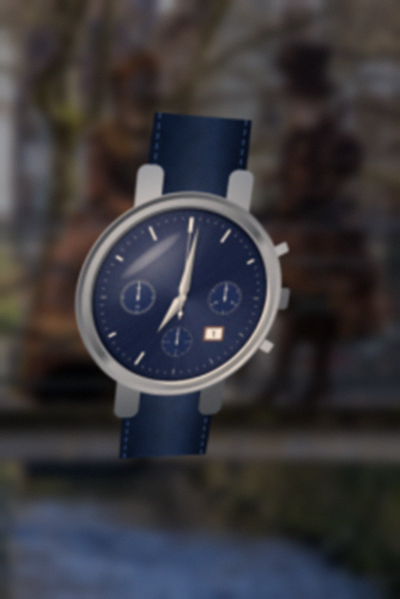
7:01
